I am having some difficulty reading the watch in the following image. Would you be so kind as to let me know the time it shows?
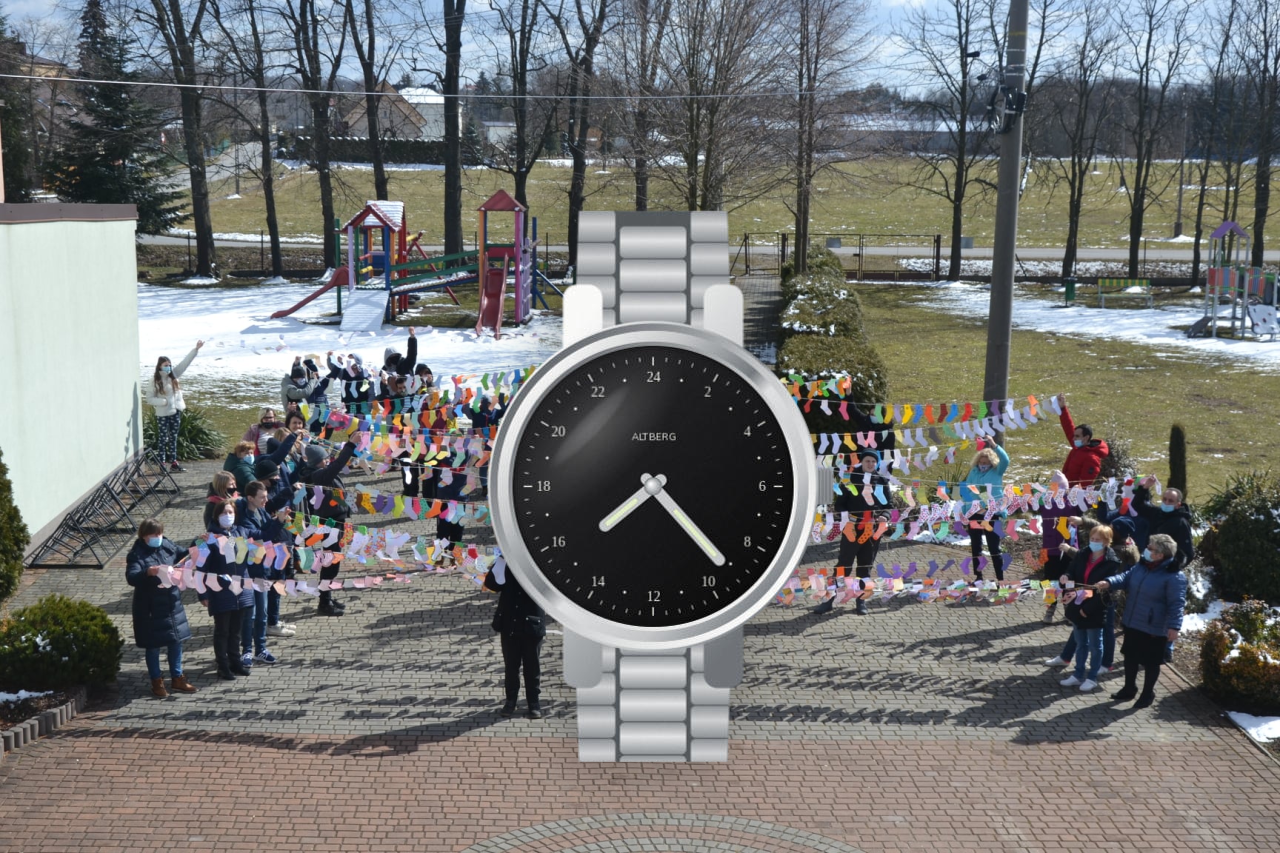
15:23
